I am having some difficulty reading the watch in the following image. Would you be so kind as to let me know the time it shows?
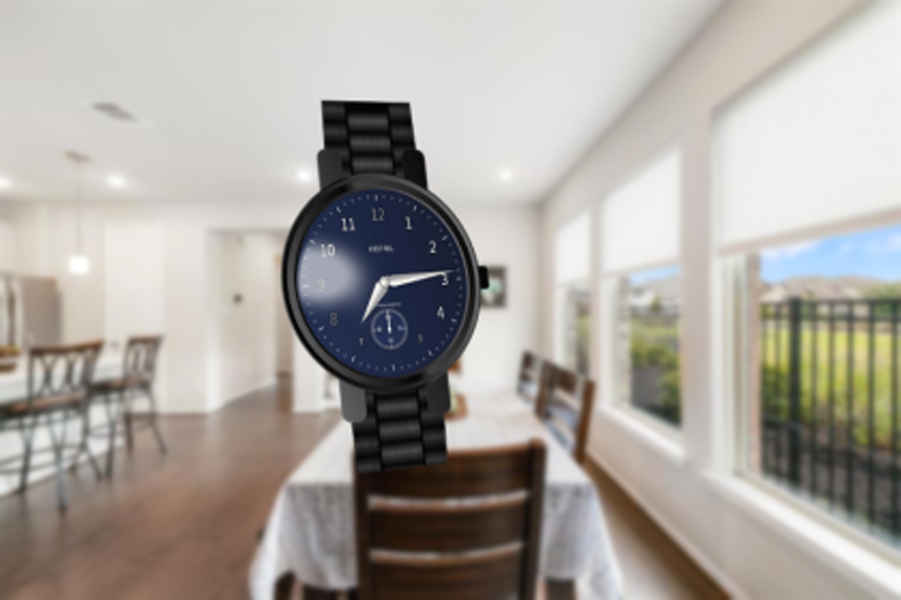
7:14
